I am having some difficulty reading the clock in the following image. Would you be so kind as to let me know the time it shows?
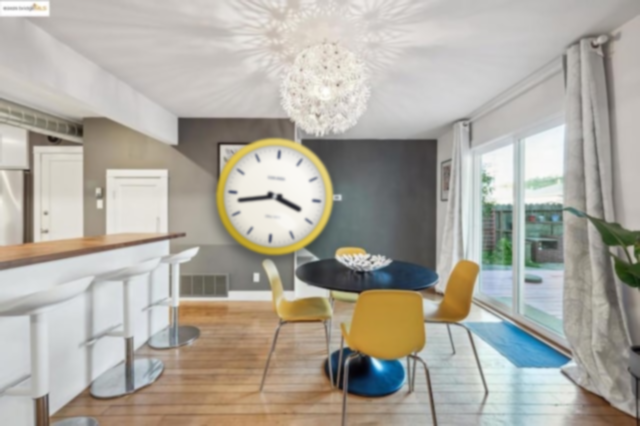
3:43
